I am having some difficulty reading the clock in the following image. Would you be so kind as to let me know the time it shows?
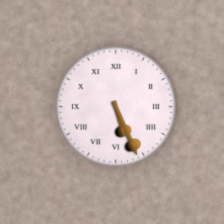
5:26
